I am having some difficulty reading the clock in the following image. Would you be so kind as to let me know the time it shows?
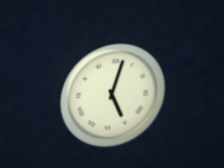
5:02
